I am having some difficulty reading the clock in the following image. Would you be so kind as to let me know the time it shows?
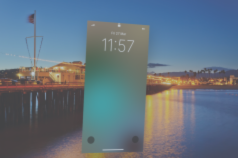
11:57
